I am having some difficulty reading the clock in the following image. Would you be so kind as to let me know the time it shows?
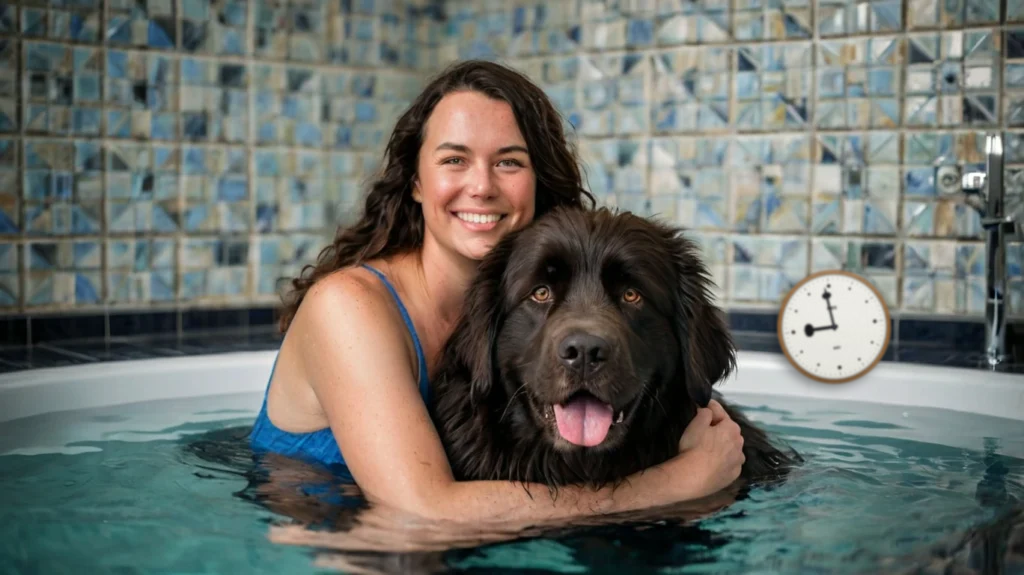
8:59
